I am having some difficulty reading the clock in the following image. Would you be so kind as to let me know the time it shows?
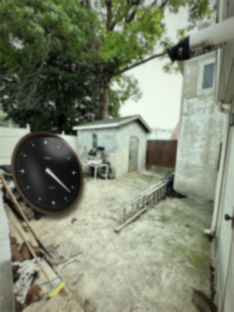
4:22
